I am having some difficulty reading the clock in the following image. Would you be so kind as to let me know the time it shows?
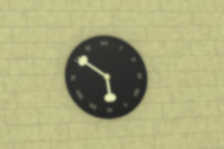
5:51
